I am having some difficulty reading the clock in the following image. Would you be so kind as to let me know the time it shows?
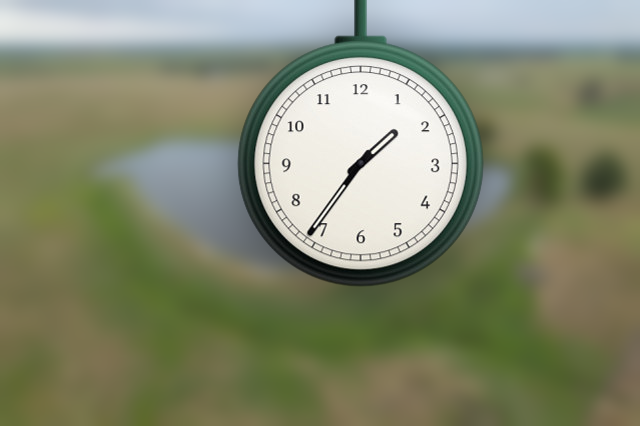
1:36
